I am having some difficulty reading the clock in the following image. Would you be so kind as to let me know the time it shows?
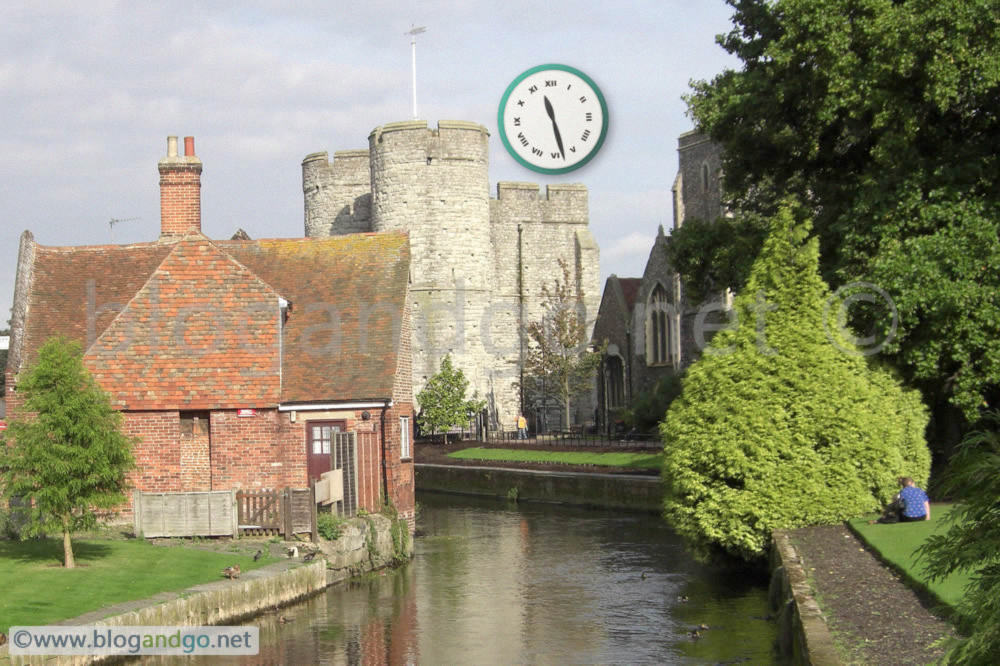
11:28
